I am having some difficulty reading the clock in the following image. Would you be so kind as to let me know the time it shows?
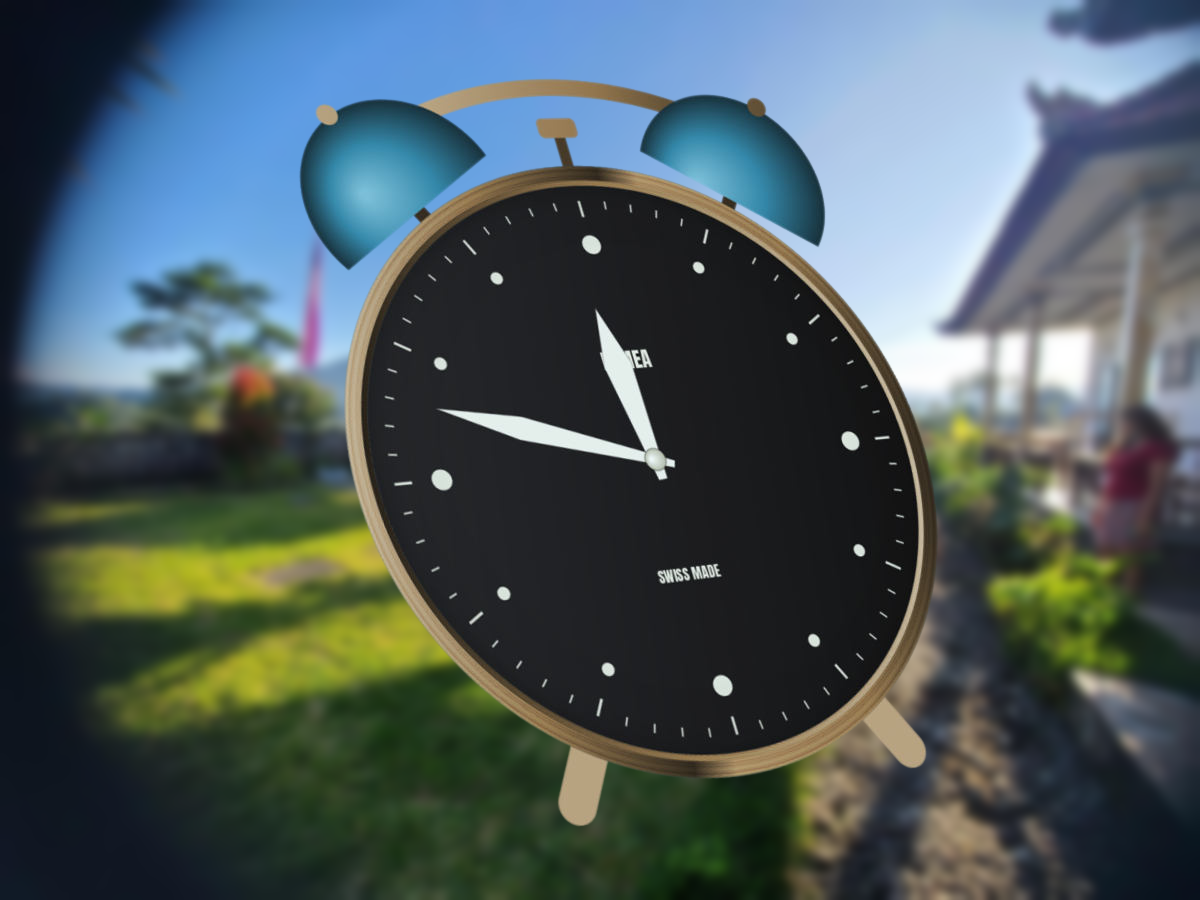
11:48
